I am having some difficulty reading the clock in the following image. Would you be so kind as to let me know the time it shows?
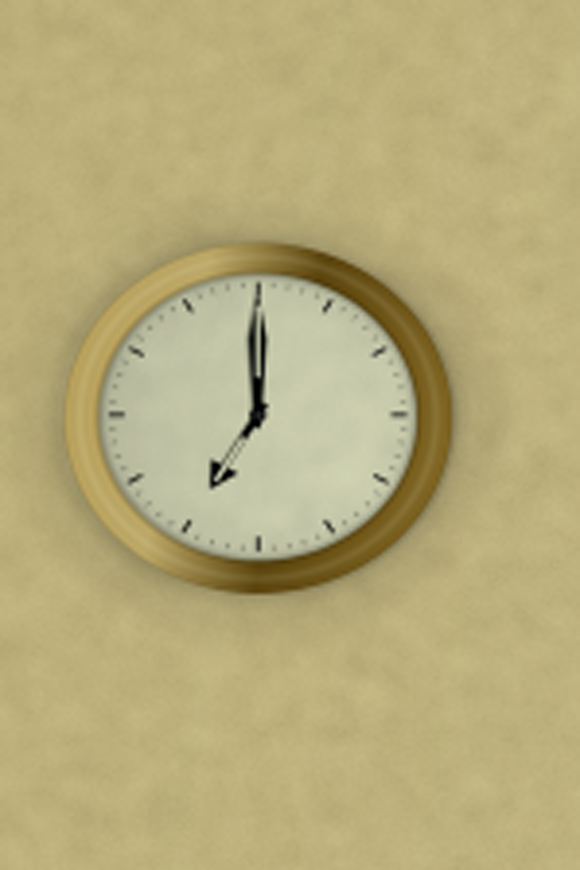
7:00
